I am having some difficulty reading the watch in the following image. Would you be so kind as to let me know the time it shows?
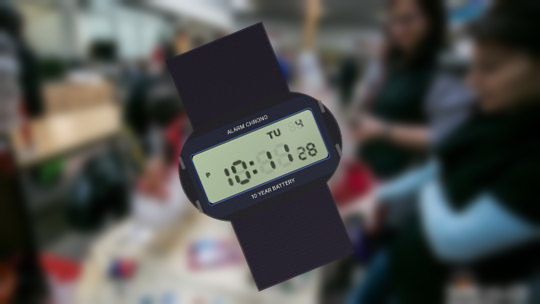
10:11:28
